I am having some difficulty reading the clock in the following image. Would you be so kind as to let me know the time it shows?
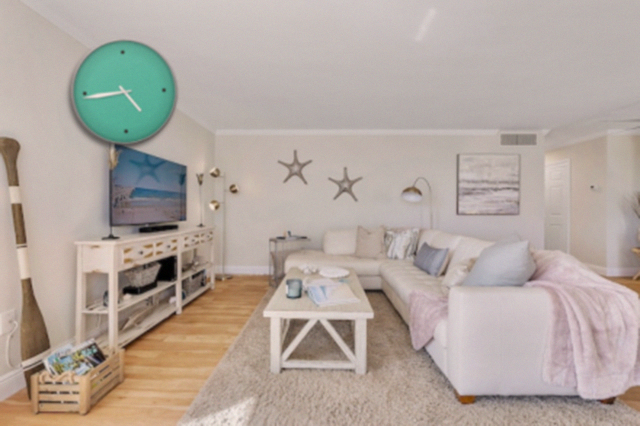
4:44
